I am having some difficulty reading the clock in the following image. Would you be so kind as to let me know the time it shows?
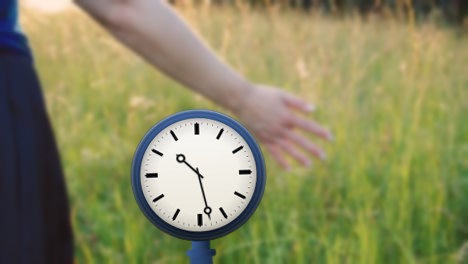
10:28
